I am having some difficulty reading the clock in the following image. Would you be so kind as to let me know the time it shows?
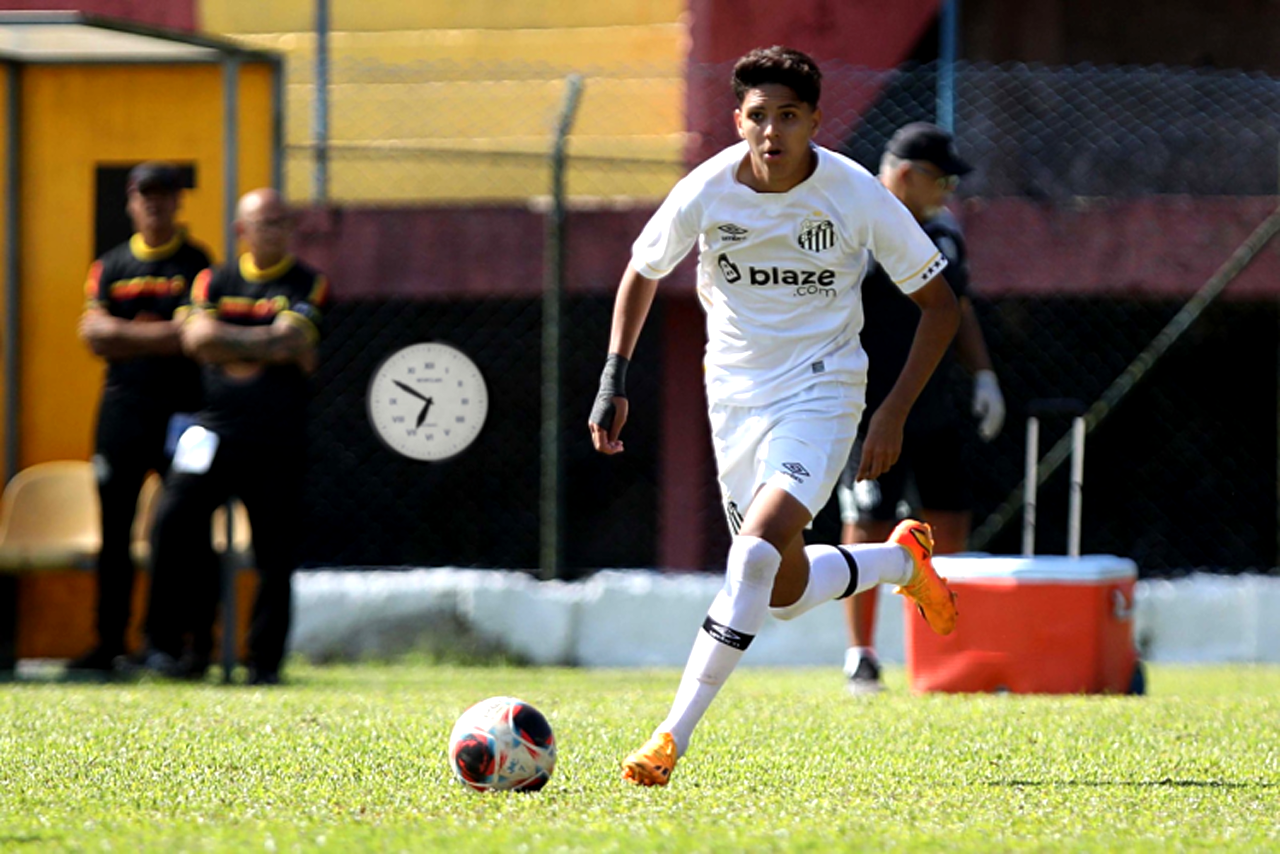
6:50
